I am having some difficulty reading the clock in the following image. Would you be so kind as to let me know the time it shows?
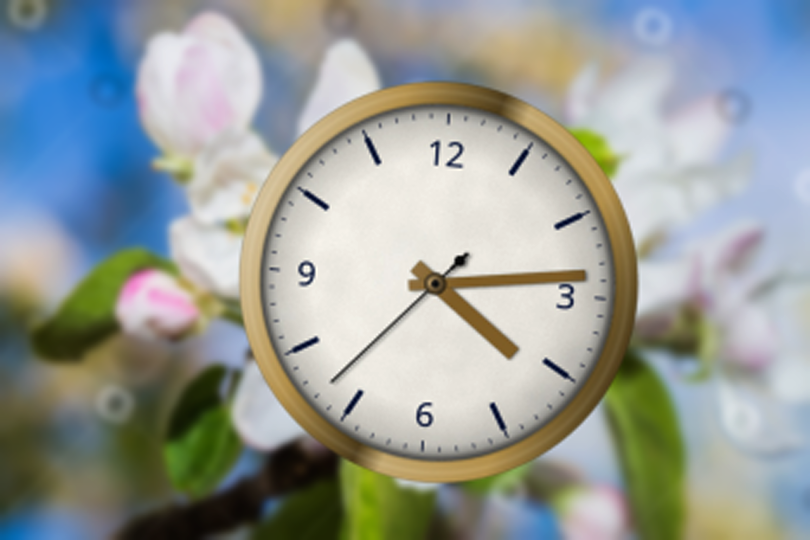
4:13:37
